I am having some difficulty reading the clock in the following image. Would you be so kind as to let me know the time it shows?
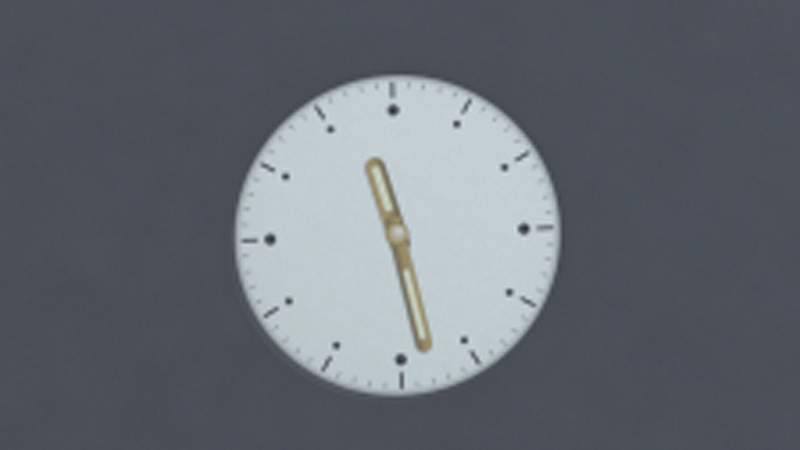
11:28
